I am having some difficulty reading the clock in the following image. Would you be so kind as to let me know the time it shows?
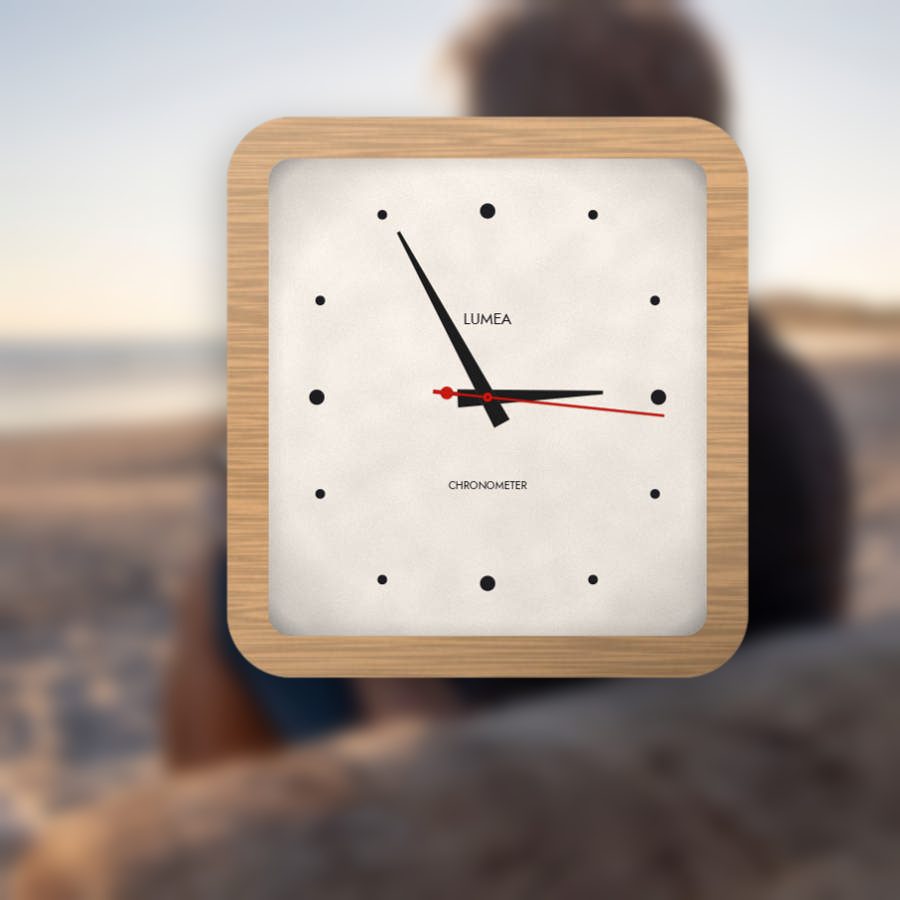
2:55:16
